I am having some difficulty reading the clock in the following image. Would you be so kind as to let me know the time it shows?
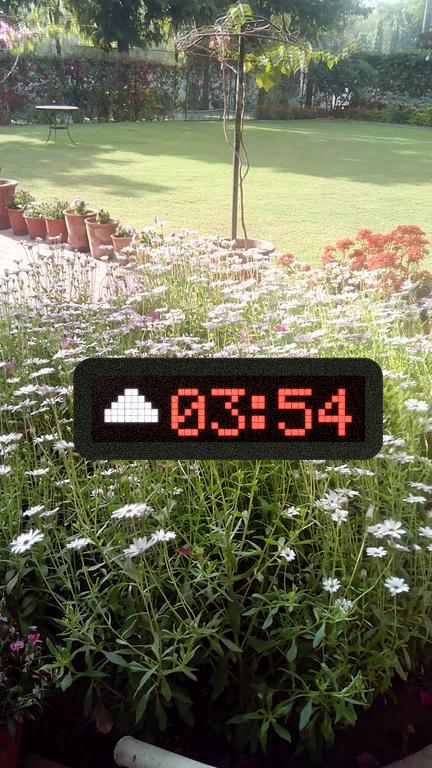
3:54
